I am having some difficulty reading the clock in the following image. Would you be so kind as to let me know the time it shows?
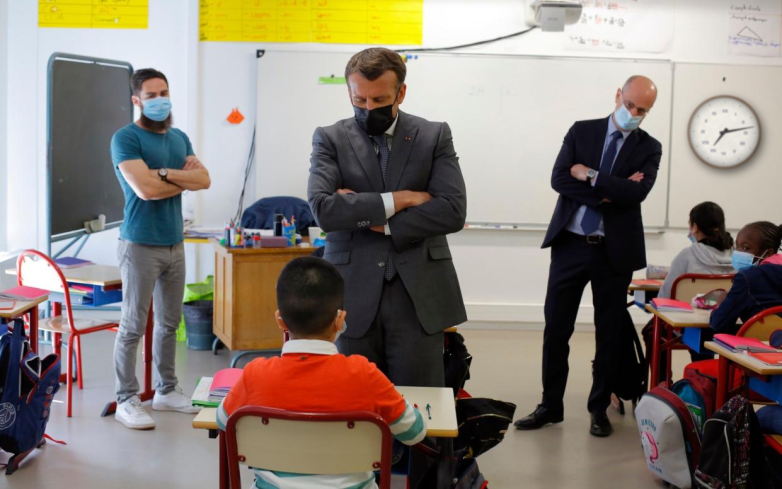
7:13
